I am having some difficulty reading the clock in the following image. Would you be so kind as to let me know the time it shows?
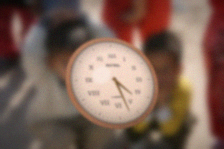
4:27
